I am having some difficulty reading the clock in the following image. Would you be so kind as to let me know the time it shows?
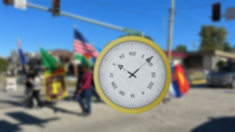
10:08
